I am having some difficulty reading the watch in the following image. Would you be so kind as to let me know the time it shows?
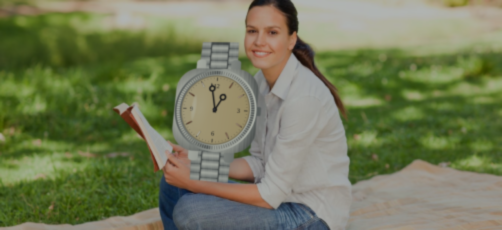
12:58
